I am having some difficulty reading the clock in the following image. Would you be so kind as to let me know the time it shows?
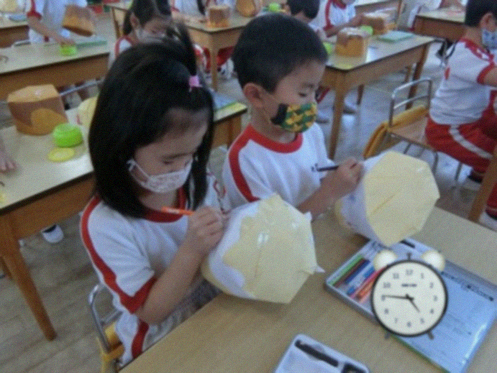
4:46
